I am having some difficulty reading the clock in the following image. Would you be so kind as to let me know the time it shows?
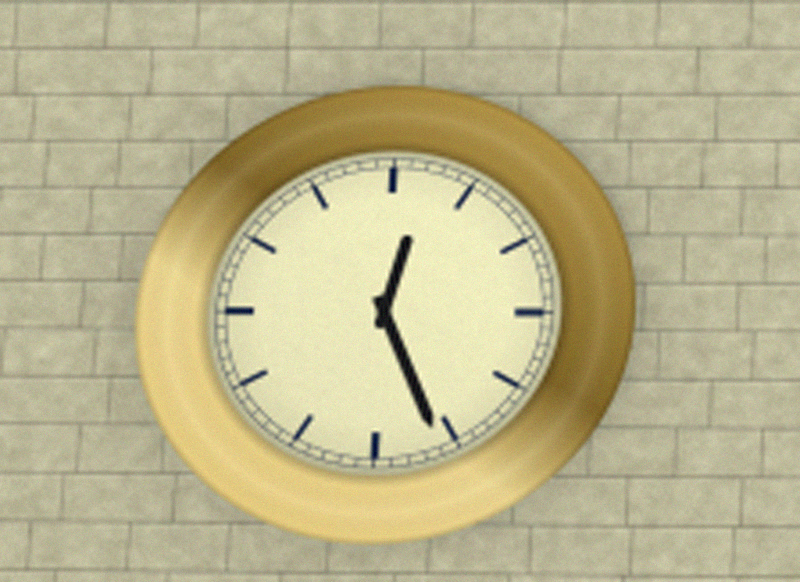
12:26
